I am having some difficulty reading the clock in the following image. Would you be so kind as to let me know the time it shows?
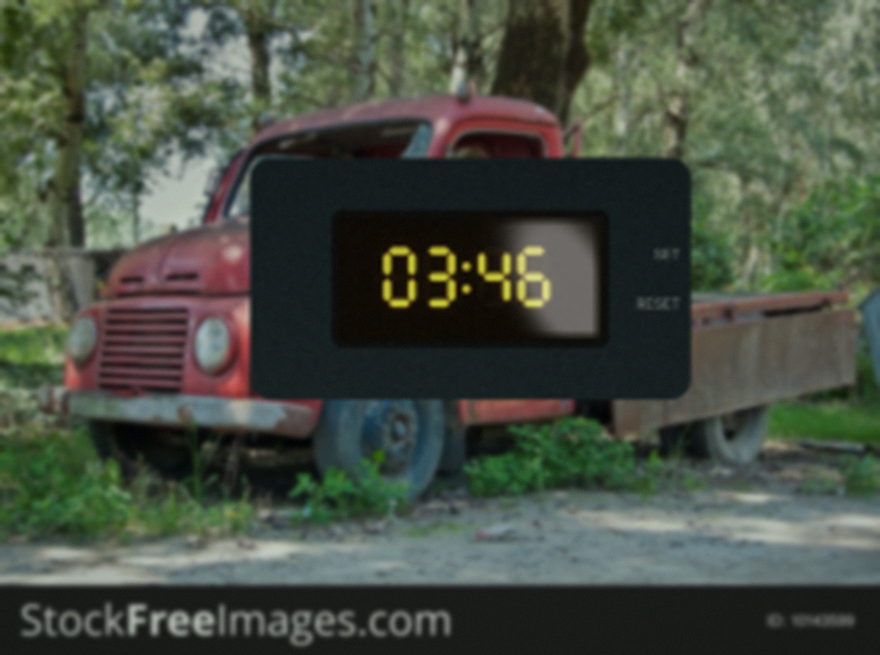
3:46
